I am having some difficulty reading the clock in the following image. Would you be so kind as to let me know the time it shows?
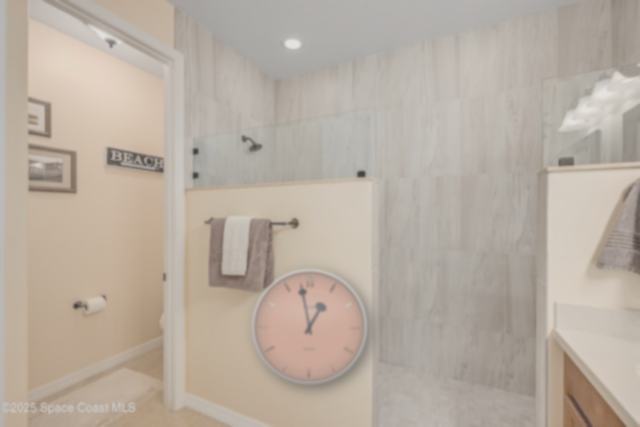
12:58
